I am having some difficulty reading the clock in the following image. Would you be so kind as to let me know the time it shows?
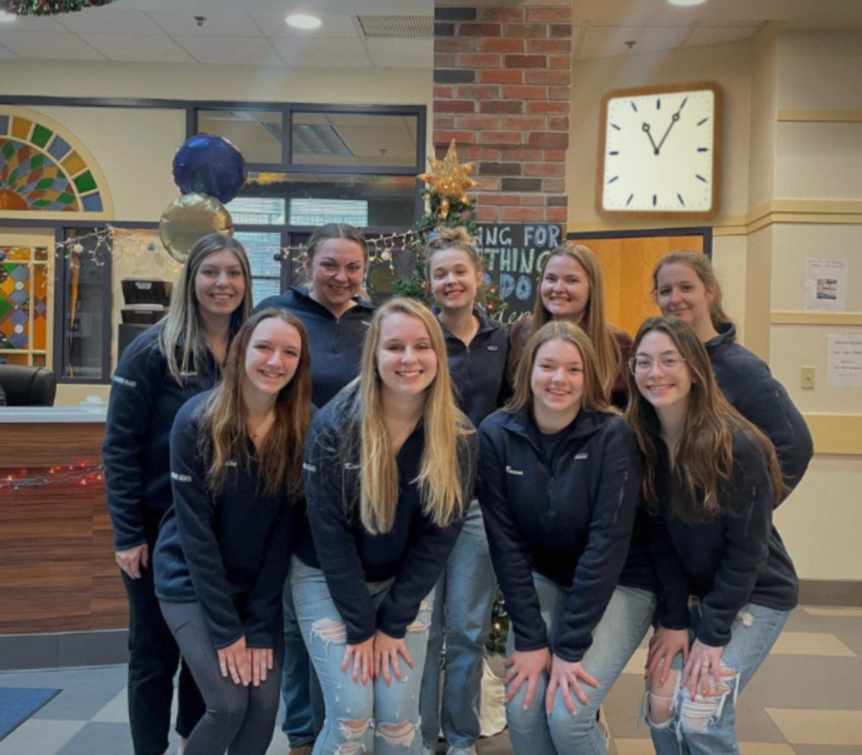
11:05
